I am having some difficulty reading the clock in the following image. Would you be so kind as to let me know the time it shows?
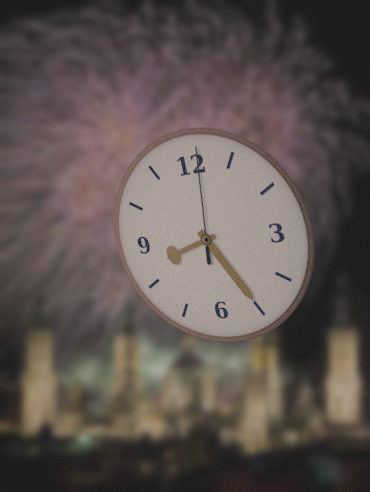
8:25:01
